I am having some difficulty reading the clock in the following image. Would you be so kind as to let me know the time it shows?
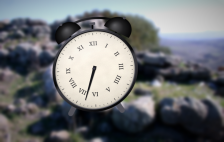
6:33
